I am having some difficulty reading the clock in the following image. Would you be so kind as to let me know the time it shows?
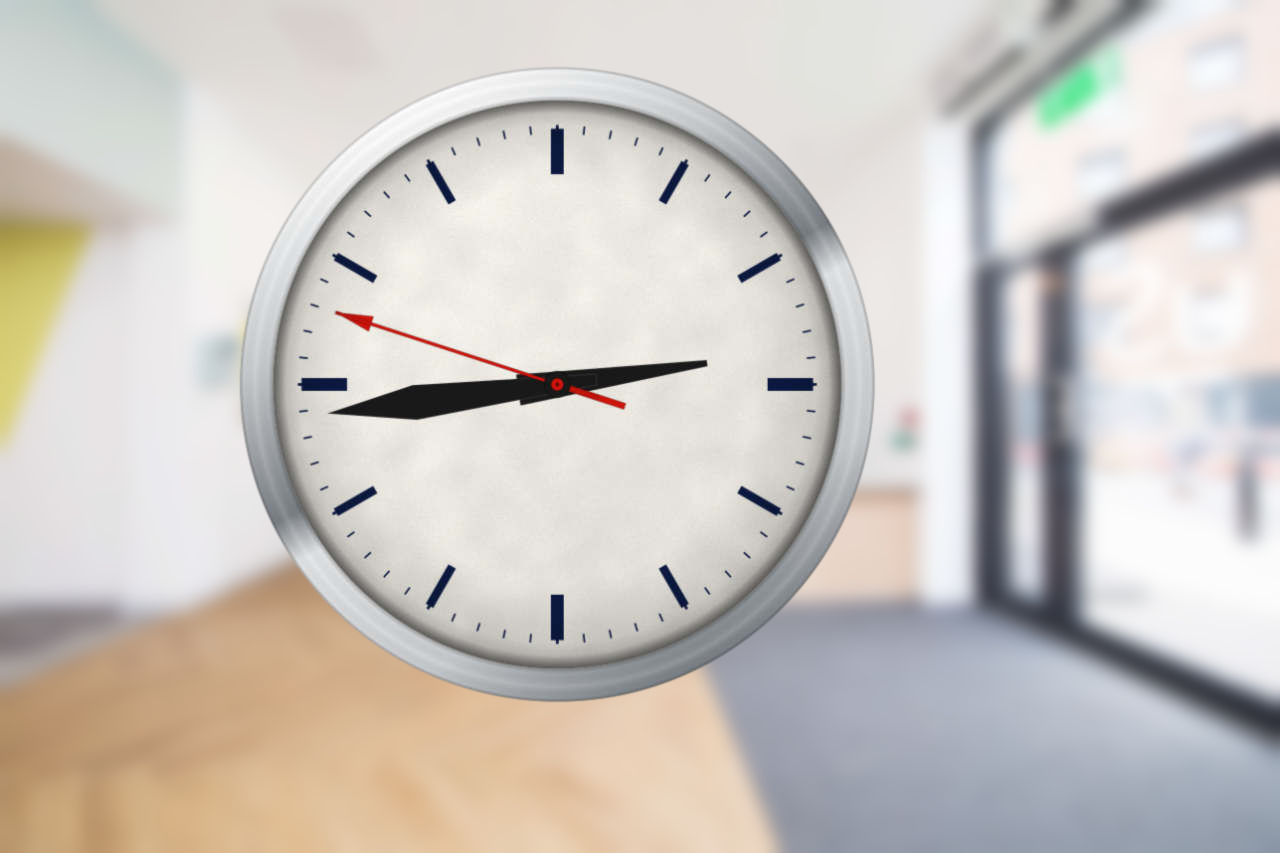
2:43:48
